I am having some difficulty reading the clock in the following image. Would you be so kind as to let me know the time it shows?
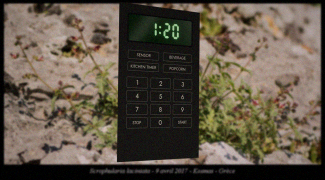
1:20
